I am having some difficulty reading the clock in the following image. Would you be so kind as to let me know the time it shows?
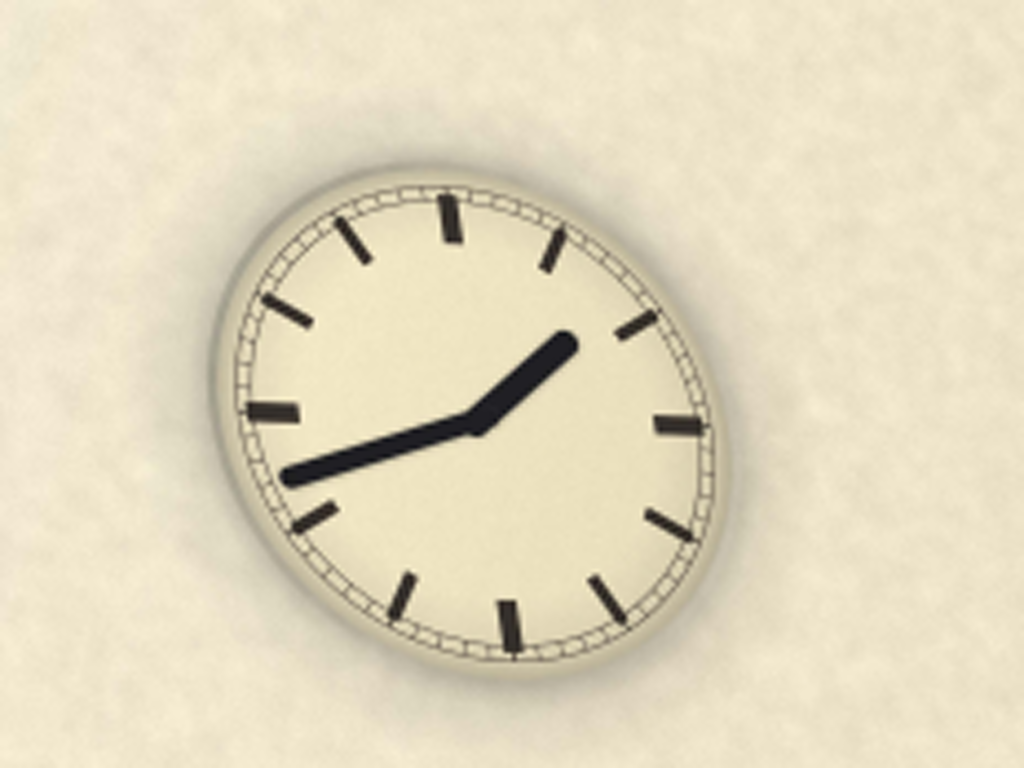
1:42
